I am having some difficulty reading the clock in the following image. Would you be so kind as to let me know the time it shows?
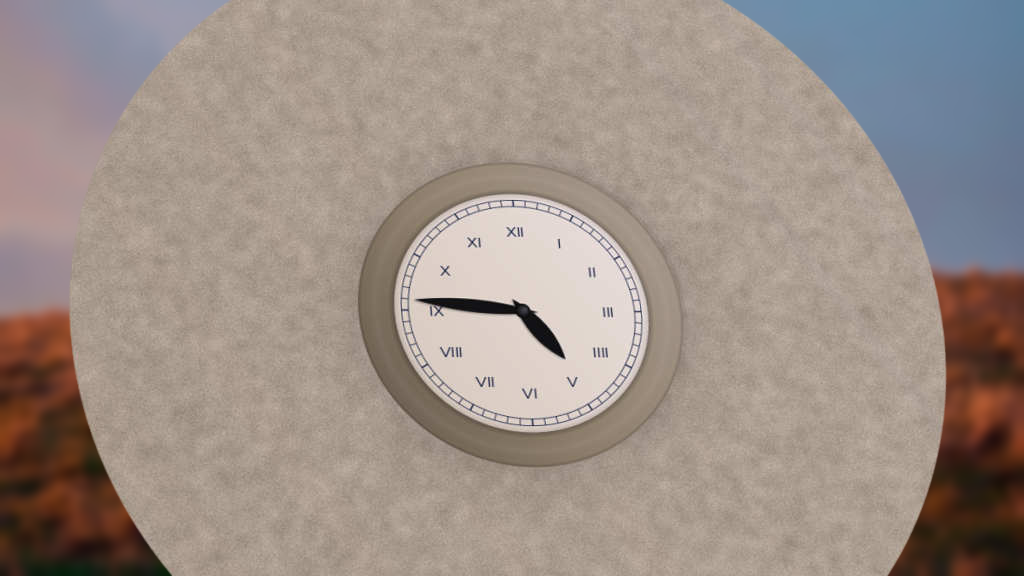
4:46
